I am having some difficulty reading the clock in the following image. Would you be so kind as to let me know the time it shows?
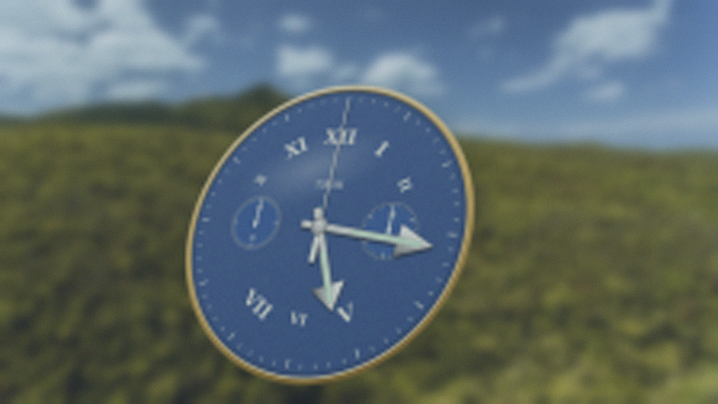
5:16
